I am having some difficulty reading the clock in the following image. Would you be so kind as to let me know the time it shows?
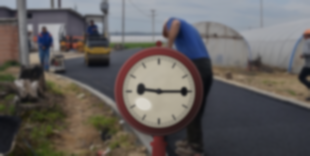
9:15
